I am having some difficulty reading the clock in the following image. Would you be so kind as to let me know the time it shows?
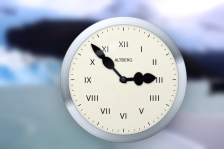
2:53
